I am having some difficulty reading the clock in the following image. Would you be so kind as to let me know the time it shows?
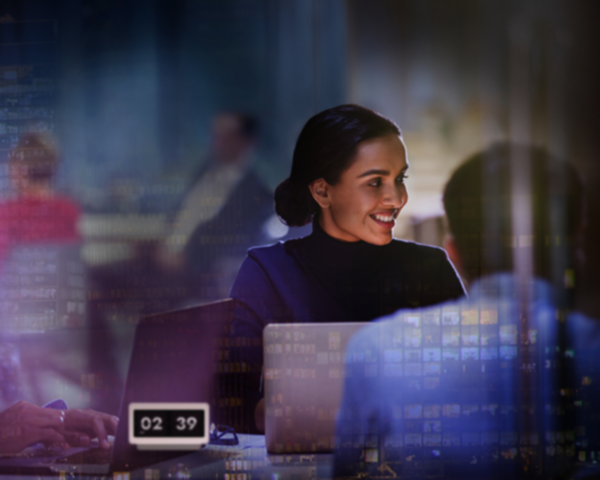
2:39
